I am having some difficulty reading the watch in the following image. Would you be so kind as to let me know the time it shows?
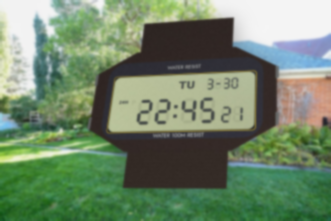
22:45:21
